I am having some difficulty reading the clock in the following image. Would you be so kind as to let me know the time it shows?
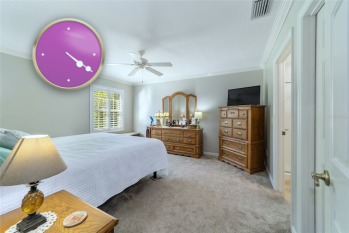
4:21
